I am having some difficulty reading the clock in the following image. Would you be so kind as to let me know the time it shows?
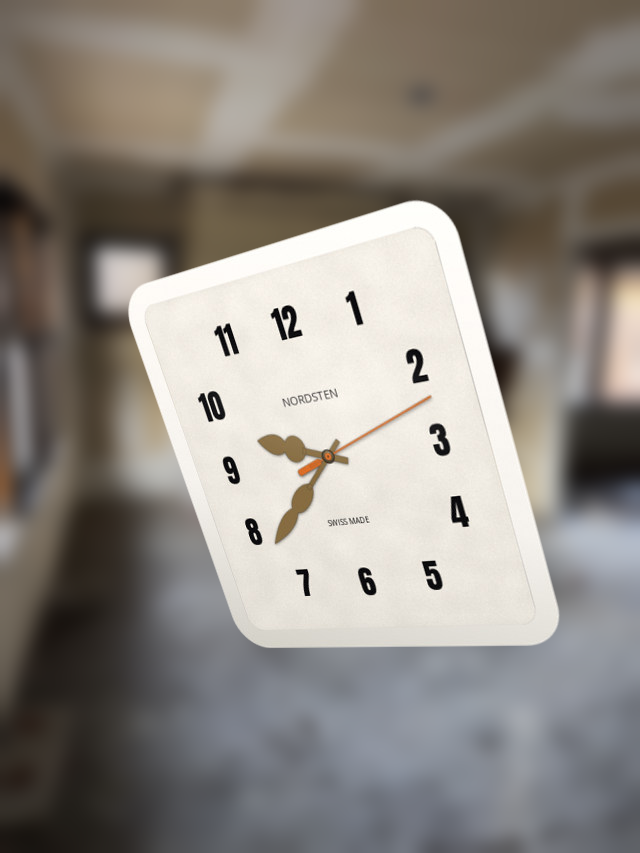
9:38:12
